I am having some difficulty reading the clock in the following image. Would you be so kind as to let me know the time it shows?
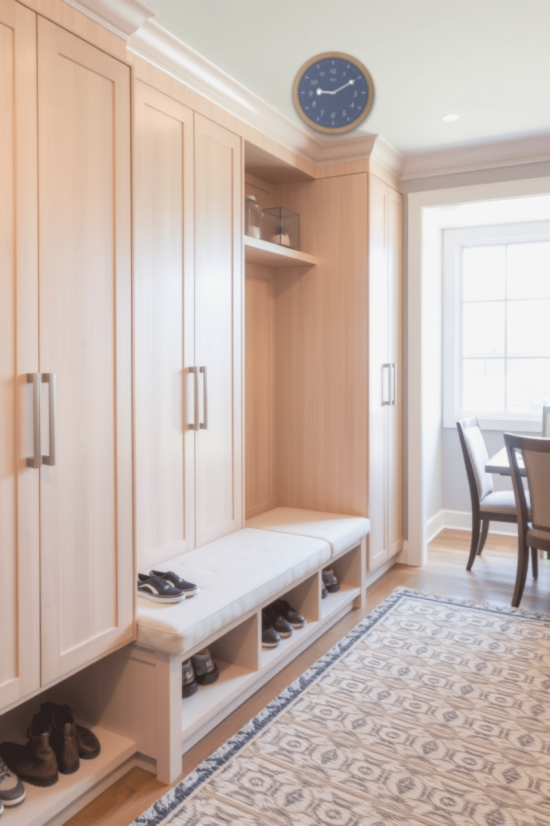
9:10
